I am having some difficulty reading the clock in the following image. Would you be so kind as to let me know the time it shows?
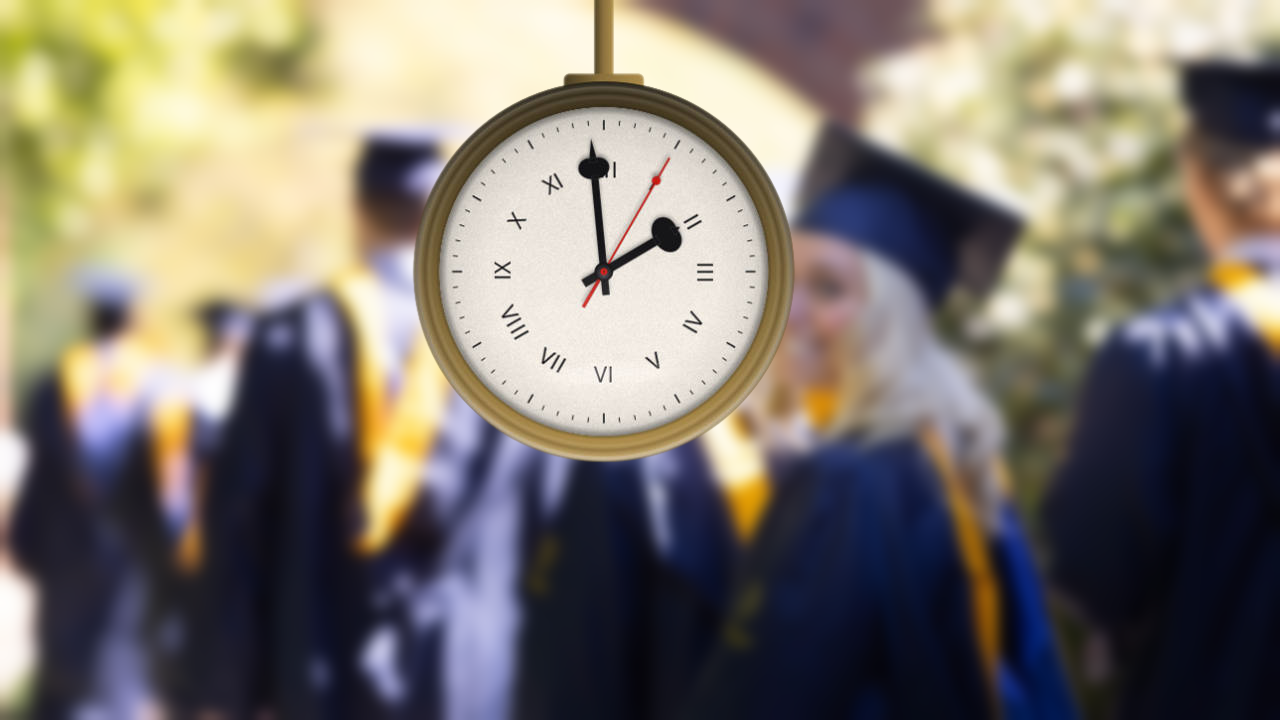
1:59:05
